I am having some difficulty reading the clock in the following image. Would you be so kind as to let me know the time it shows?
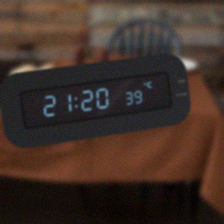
21:20
